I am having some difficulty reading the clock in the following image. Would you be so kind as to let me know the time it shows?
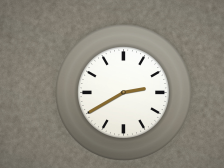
2:40
